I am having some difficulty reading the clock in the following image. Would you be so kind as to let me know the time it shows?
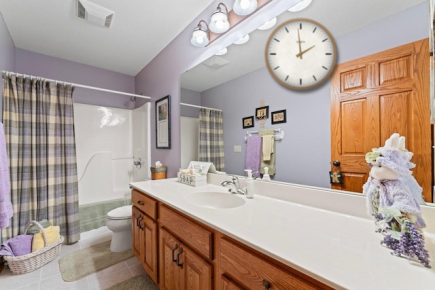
1:59
